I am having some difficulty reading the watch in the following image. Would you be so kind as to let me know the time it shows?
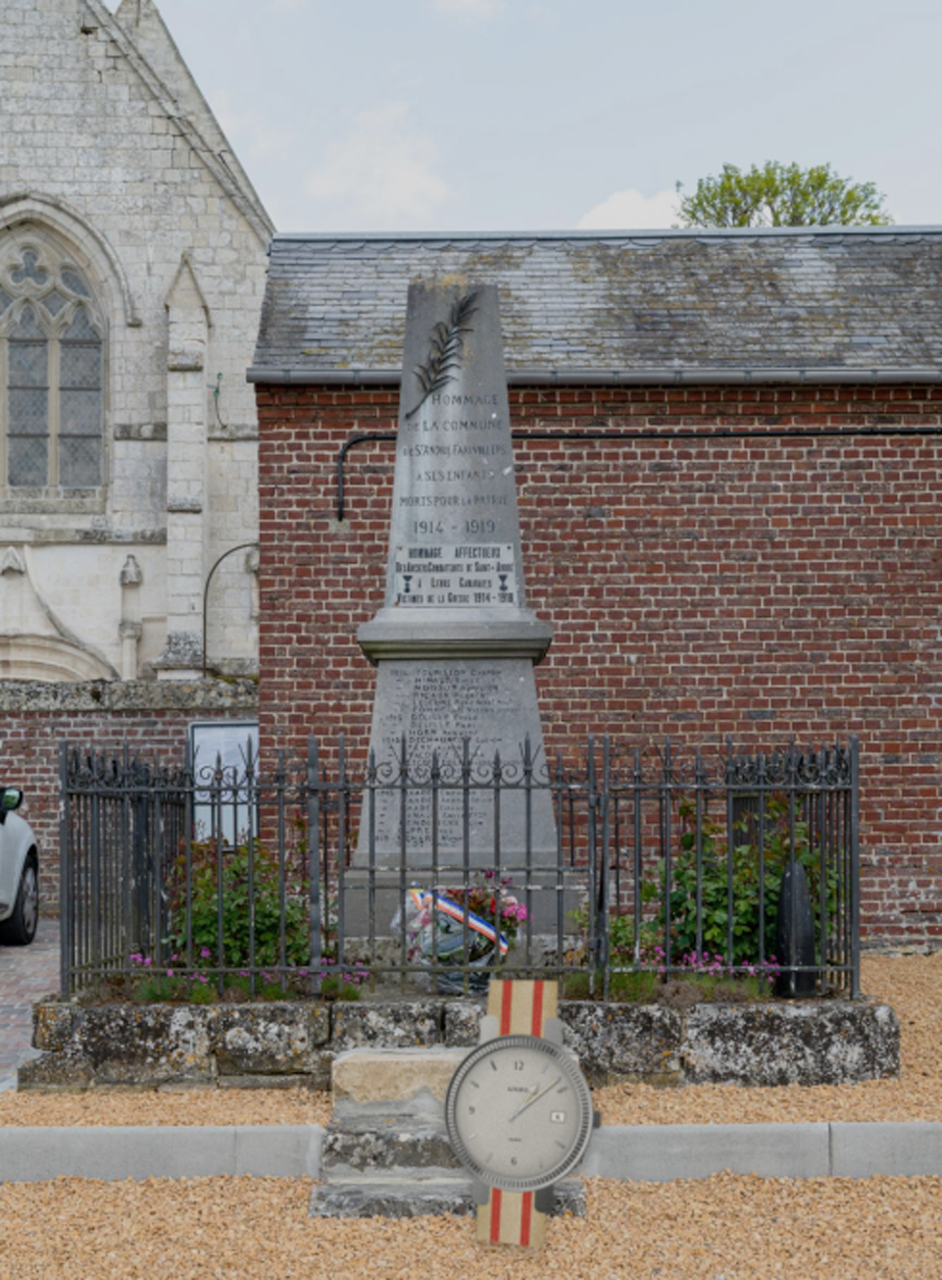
1:08
